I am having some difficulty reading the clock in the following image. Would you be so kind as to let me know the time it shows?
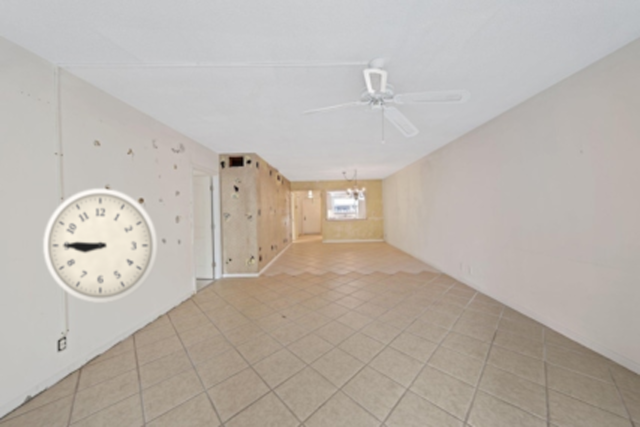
8:45
